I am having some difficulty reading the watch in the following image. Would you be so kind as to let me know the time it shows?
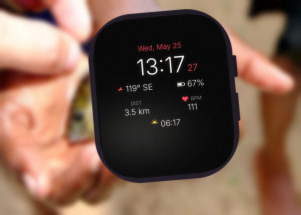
13:17:27
